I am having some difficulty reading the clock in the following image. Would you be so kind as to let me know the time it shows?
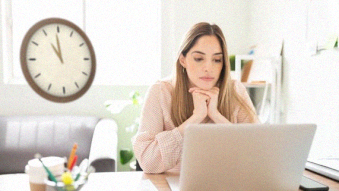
10:59
